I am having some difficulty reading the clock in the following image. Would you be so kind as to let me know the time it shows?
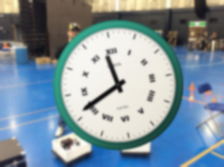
11:41
